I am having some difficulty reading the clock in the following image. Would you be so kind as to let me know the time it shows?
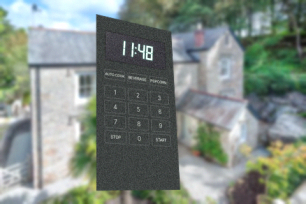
11:48
